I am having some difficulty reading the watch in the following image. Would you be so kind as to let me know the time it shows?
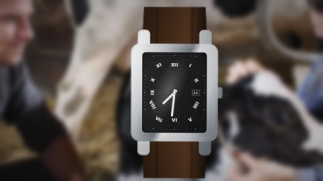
7:31
